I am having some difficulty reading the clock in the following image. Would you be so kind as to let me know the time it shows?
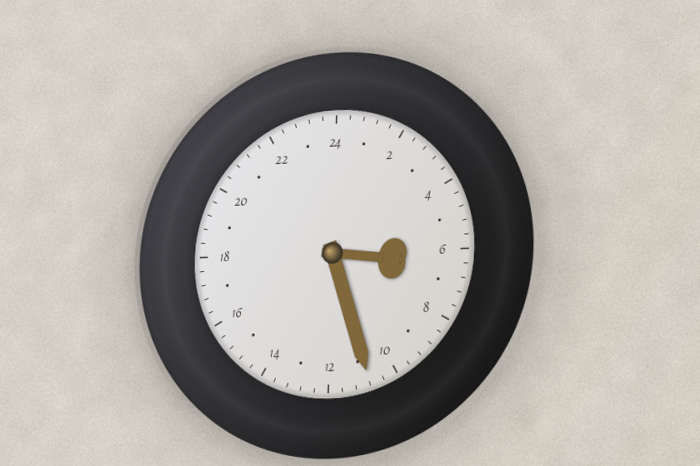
6:27
